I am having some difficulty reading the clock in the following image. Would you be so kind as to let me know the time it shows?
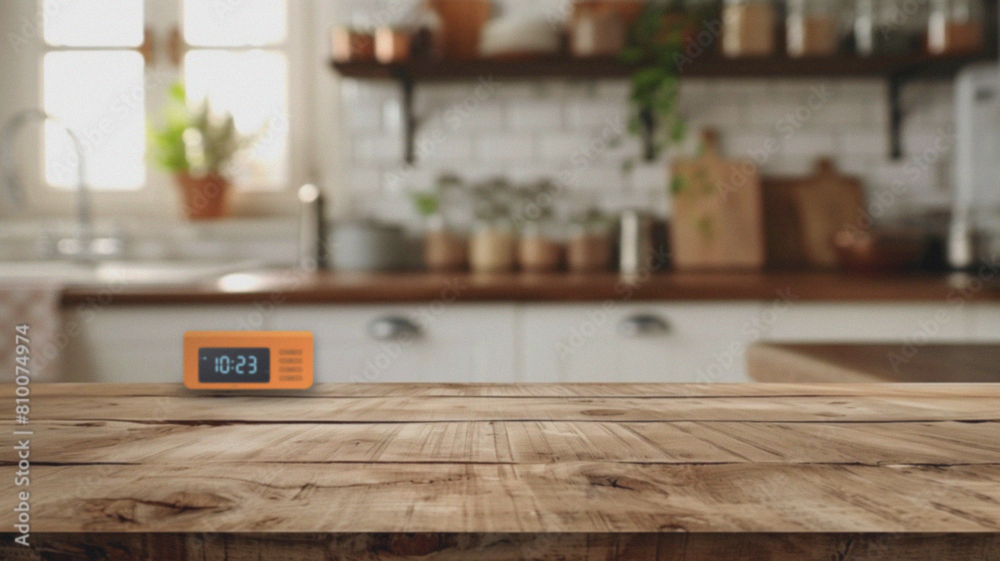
10:23
